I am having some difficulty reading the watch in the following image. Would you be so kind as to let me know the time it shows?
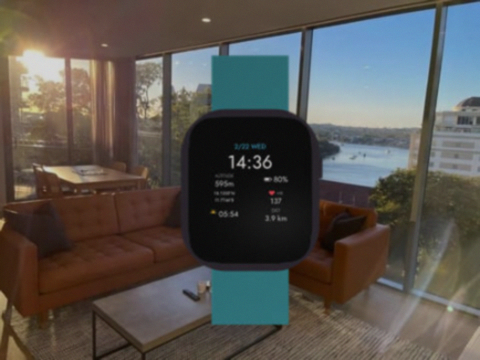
14:36
